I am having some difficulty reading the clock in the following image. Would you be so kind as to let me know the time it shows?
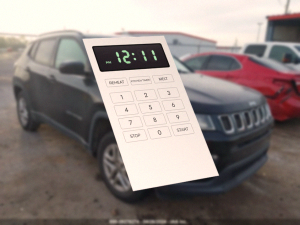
12:11
